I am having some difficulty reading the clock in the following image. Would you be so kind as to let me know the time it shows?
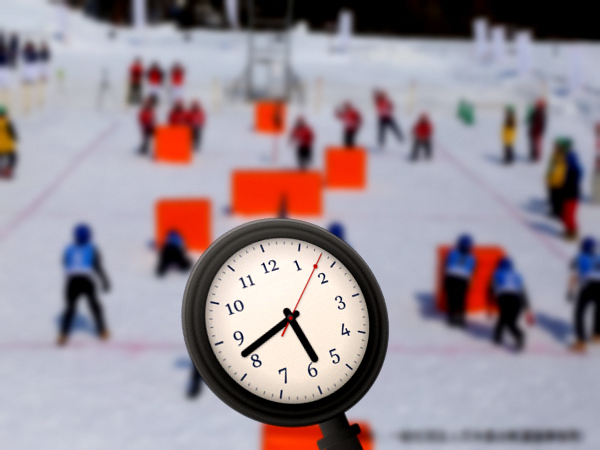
5:42:08
